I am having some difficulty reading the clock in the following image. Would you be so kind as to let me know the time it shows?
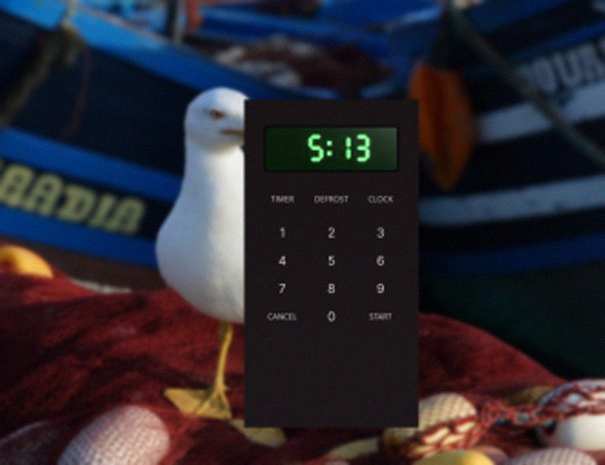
5:13
